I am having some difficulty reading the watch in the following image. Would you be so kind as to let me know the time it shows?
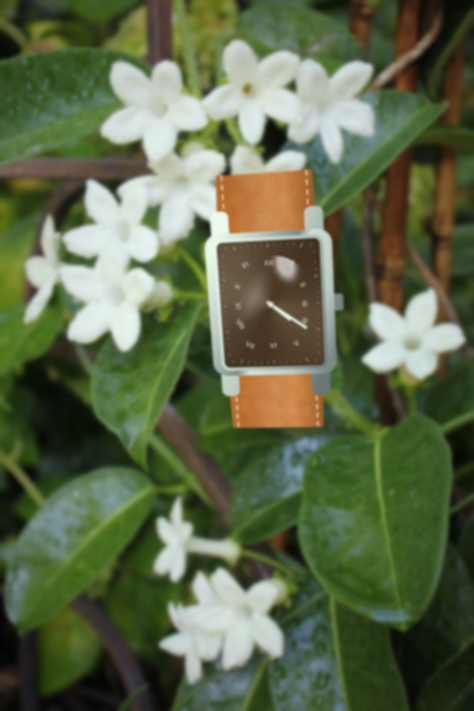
4:21
